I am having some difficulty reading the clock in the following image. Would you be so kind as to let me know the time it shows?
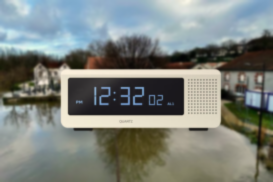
12:32:02
